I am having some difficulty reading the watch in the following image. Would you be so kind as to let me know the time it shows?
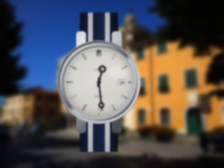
12:29
